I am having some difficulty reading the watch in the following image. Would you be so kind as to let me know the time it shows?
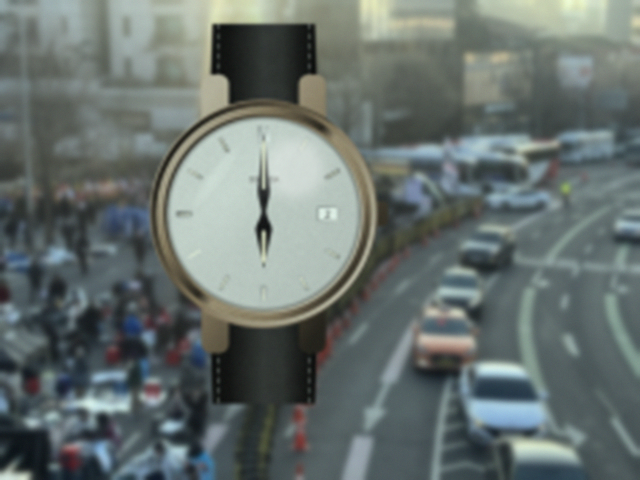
6:00
